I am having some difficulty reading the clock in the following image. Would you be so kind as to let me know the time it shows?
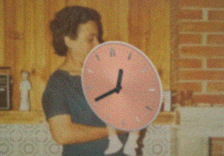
12:41
